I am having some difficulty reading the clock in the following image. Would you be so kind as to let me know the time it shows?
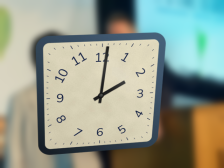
2:01
